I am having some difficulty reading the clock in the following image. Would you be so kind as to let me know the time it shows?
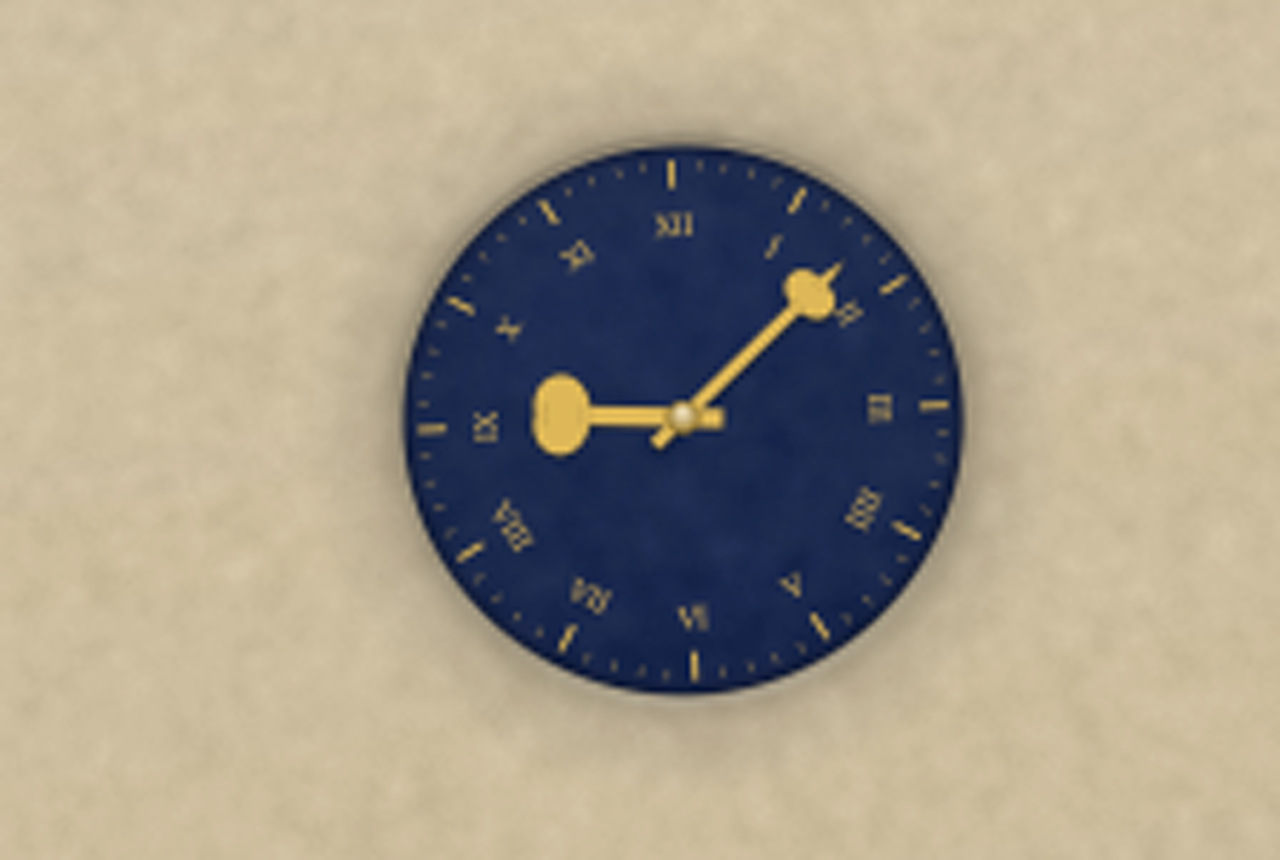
9:08
